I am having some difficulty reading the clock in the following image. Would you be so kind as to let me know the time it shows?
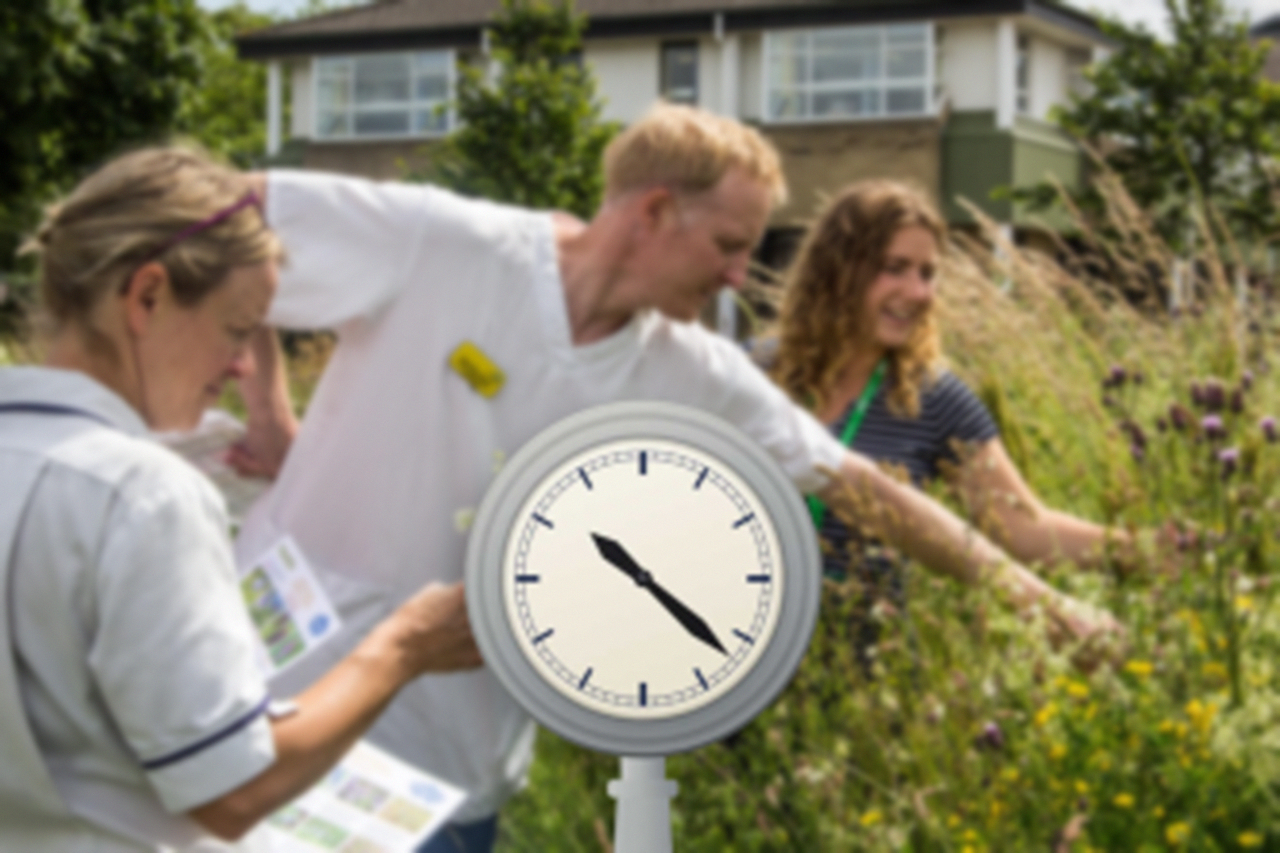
10:22
